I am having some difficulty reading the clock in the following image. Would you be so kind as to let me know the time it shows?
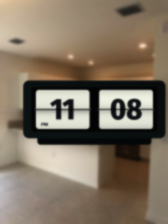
11:08
